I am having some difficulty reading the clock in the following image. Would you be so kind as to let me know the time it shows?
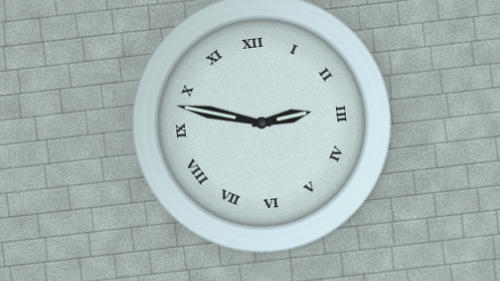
2:48
